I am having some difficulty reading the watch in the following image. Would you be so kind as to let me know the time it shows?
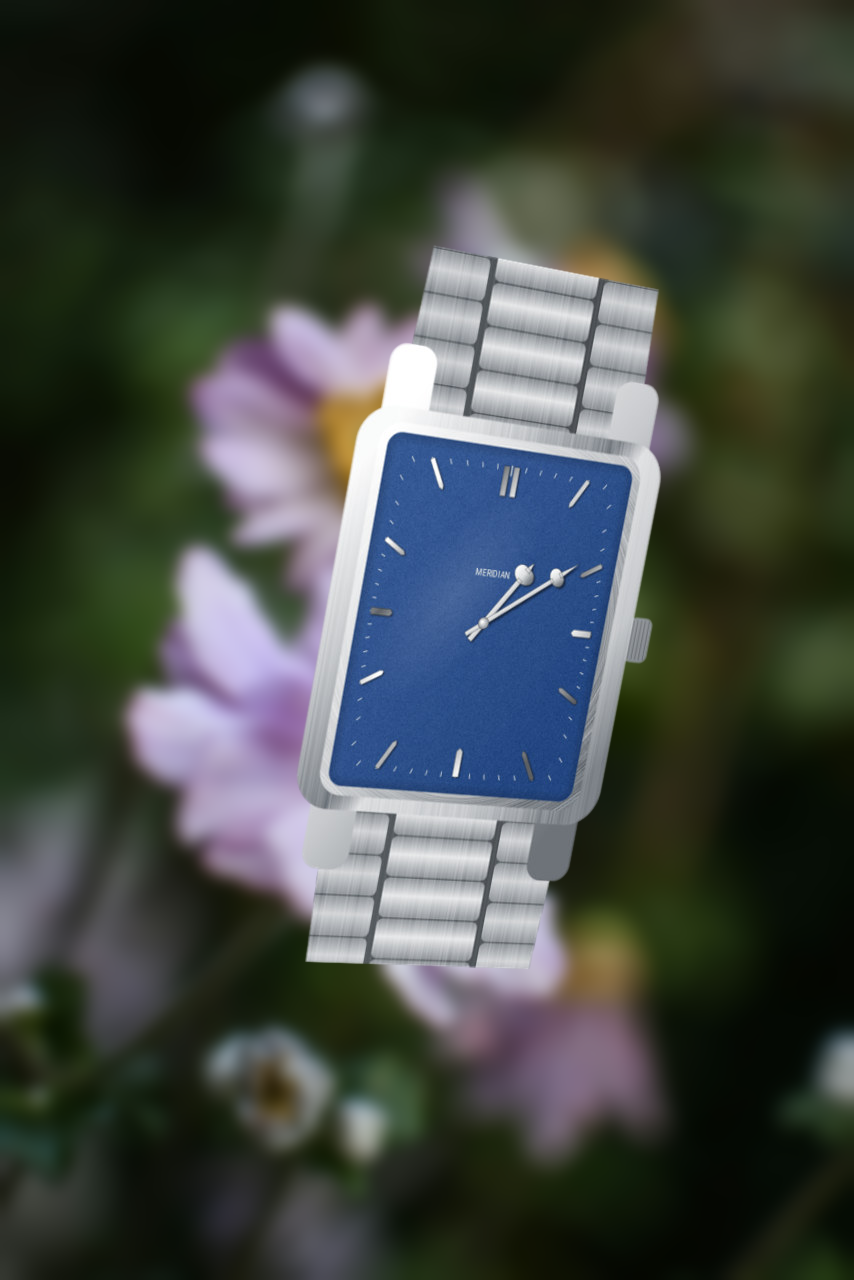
1:09
